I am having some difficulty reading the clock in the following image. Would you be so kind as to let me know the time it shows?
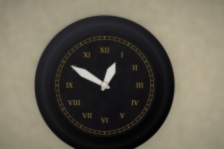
12:50
